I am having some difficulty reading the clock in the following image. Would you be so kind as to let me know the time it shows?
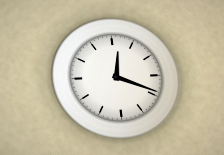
12:19
